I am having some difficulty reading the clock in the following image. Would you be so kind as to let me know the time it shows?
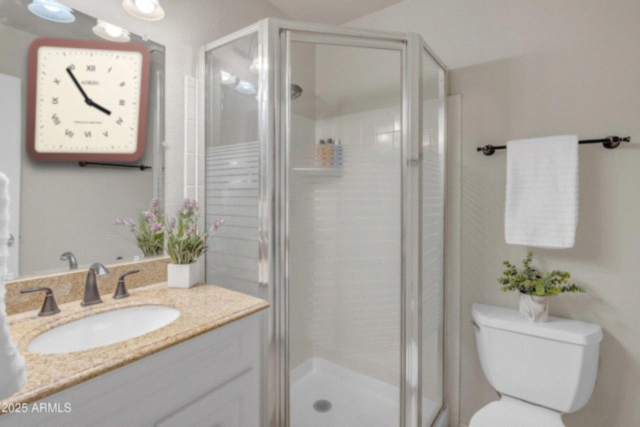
3:54
